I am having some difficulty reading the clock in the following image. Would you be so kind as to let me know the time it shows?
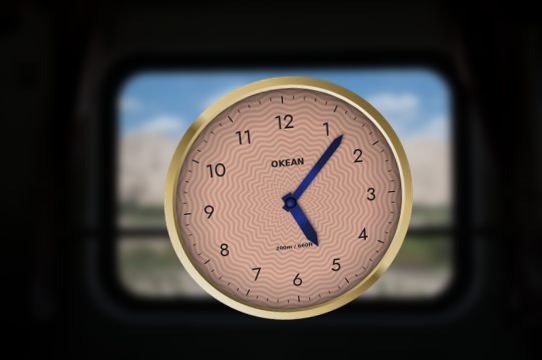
5:07
